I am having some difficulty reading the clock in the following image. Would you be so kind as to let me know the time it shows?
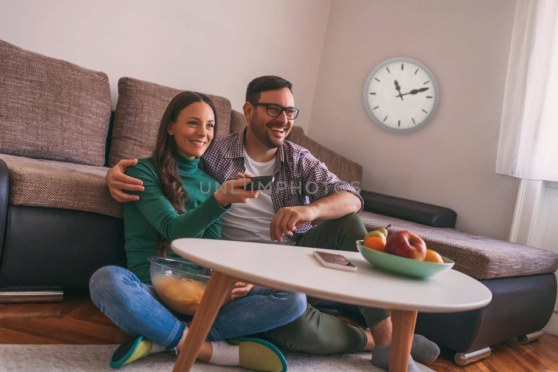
11:12
